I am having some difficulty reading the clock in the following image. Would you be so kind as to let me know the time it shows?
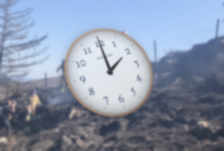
2:00
